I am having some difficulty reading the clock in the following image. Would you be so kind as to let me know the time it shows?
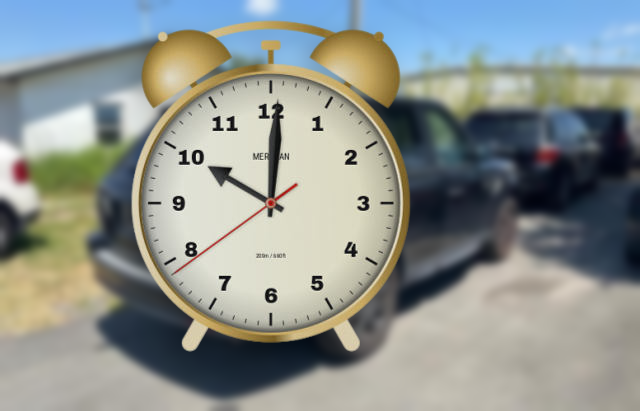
10:00:39
